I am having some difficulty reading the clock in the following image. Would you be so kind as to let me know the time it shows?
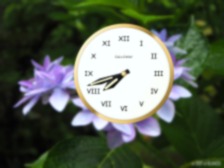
7:42
